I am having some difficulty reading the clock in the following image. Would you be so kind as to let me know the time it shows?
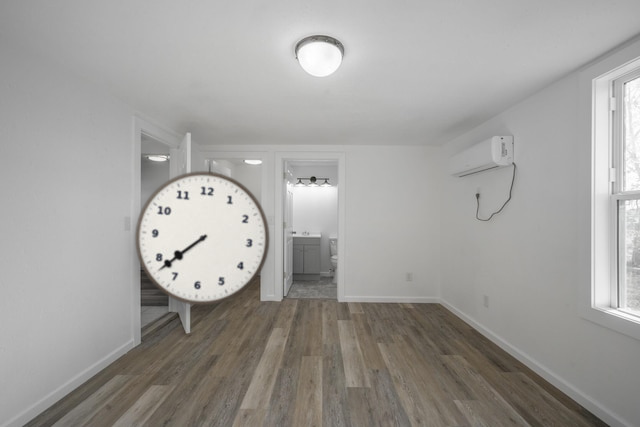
7:38
